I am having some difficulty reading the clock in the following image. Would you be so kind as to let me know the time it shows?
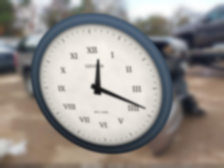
12:19
